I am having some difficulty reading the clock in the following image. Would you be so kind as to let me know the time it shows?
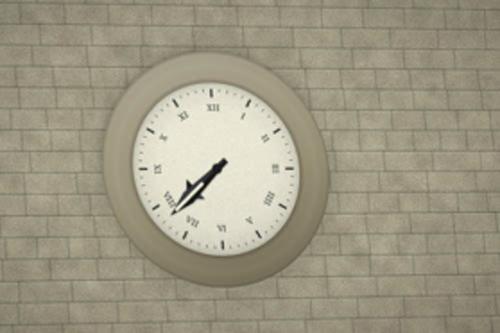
7:38
